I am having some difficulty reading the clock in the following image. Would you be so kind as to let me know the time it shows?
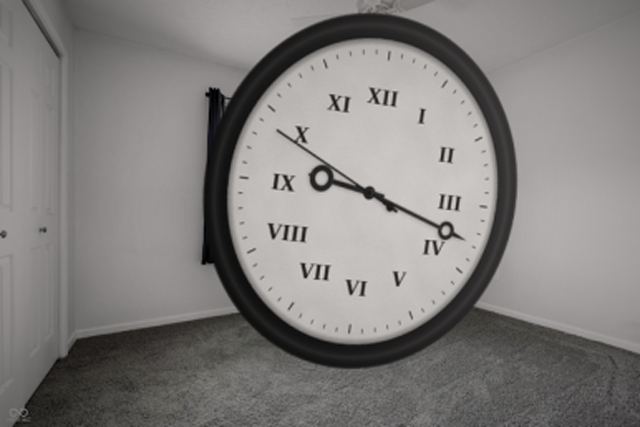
9:17:49
